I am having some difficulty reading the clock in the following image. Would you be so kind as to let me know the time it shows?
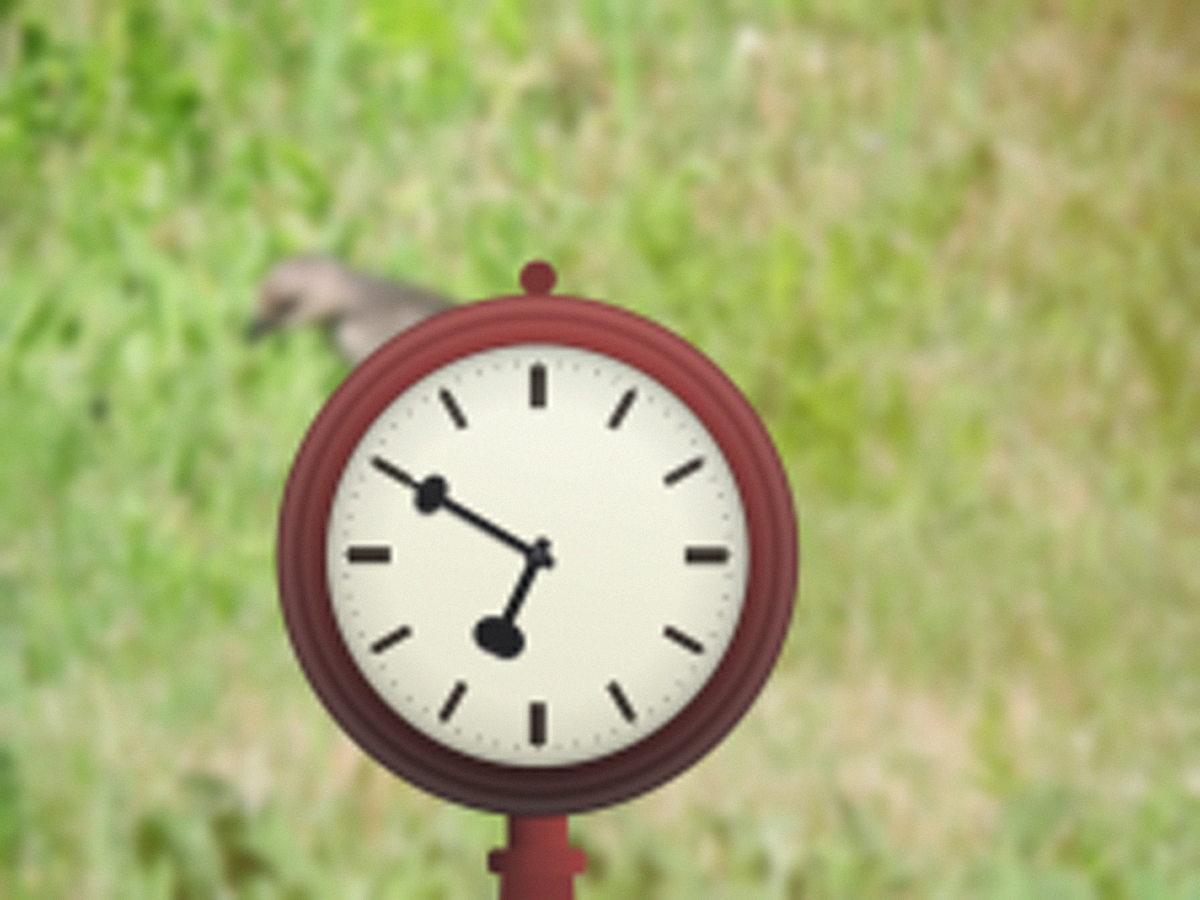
6:50
